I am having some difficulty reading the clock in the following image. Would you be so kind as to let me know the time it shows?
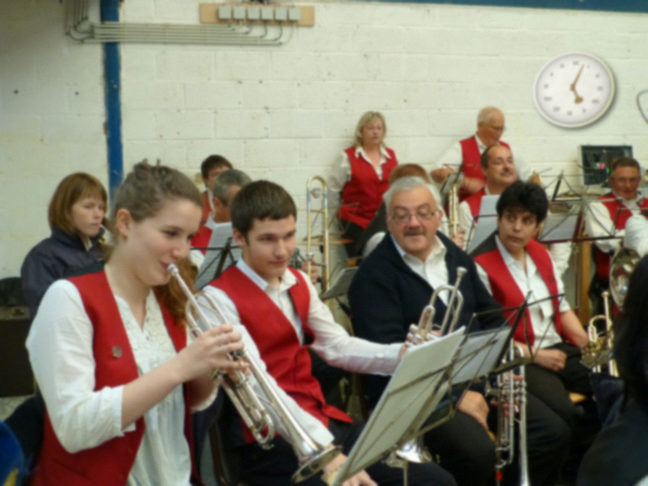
5:03
